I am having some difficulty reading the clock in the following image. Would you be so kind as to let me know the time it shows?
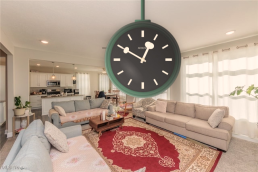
12:50
